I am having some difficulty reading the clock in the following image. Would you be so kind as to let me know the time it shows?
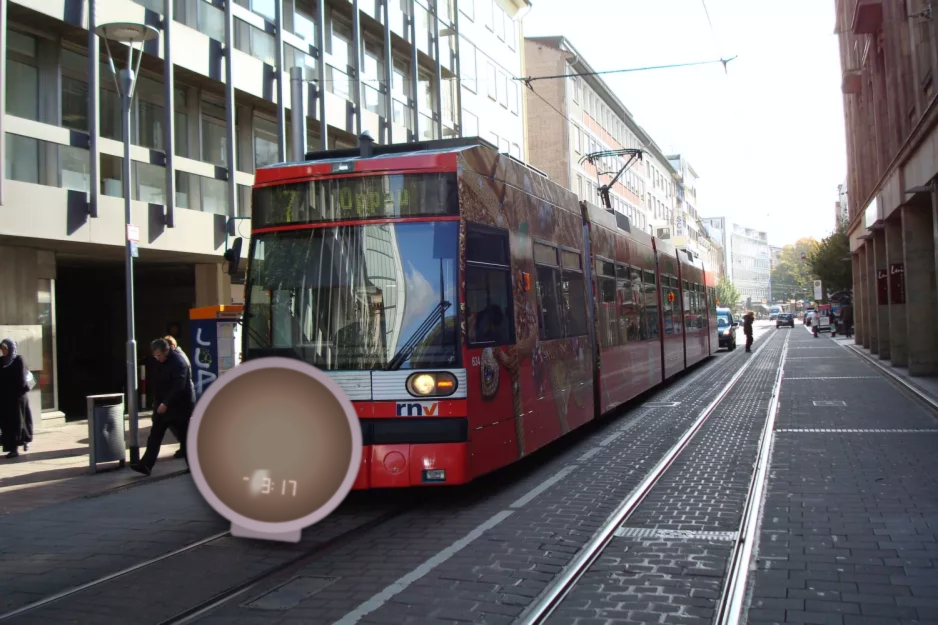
3:17
